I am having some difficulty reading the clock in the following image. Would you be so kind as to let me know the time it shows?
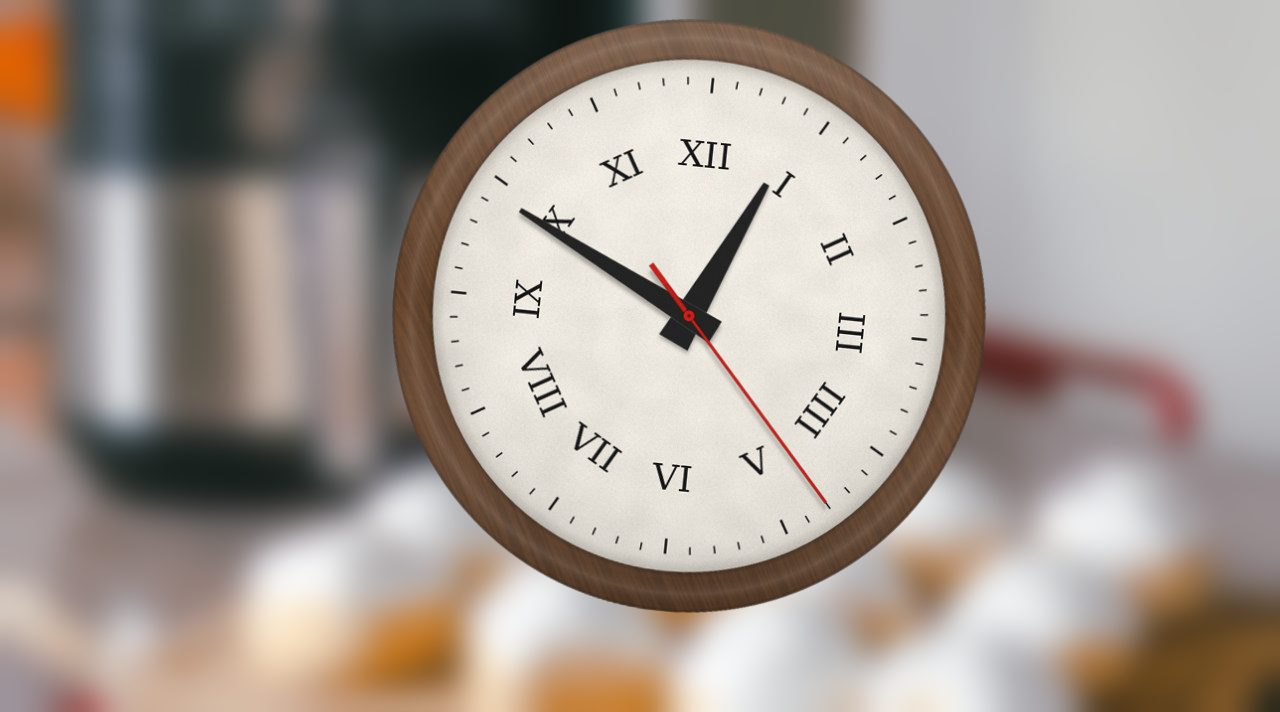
12:49:23
